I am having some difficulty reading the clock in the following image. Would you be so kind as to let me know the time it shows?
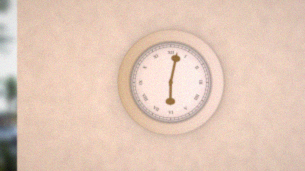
6:02
